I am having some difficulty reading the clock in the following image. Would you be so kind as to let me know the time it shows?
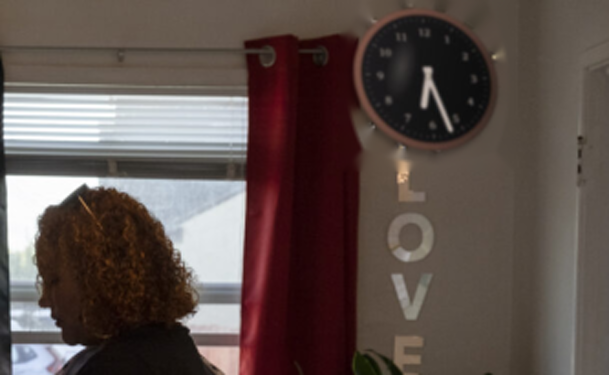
6:27
